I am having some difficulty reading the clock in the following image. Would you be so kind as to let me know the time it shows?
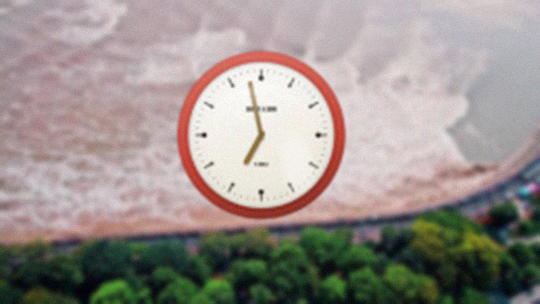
6:58
